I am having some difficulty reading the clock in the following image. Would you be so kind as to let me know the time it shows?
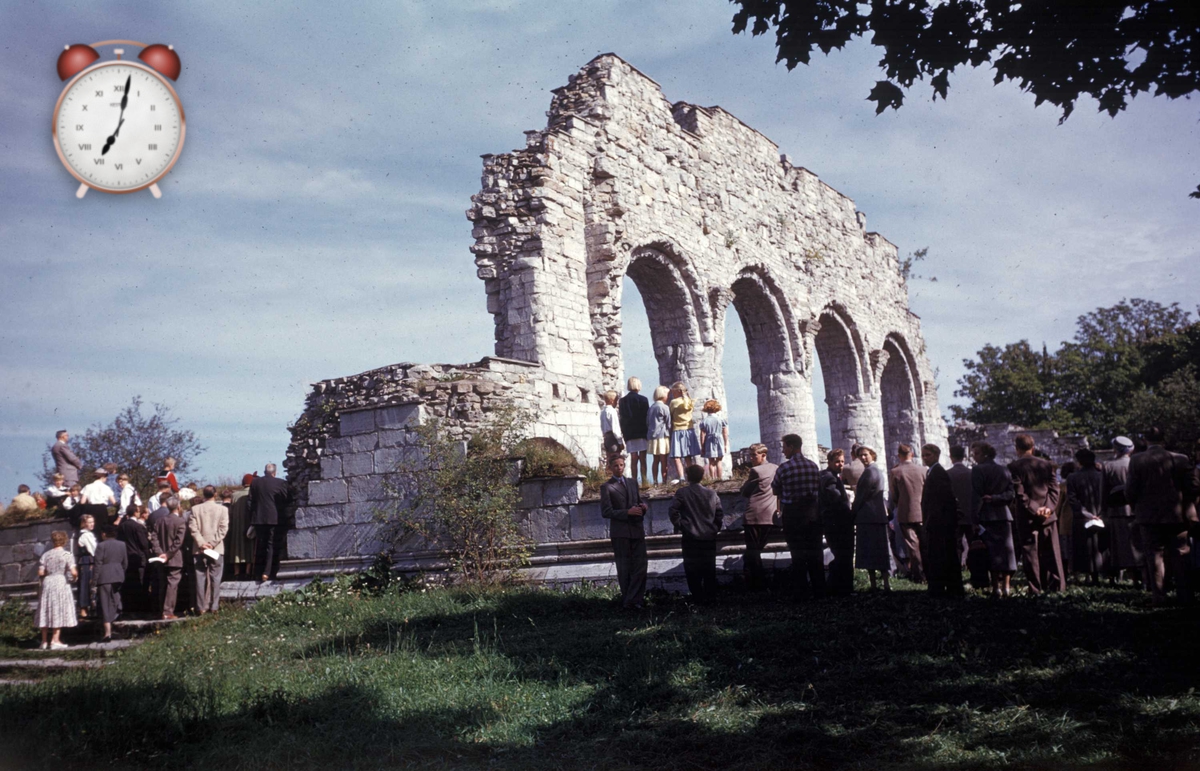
7:02
